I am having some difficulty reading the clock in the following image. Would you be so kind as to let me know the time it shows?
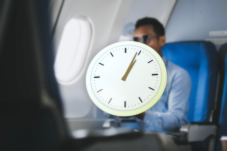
1:04
